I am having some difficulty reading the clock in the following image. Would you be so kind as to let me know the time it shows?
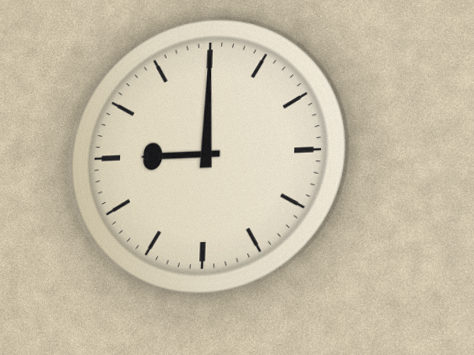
9:00
